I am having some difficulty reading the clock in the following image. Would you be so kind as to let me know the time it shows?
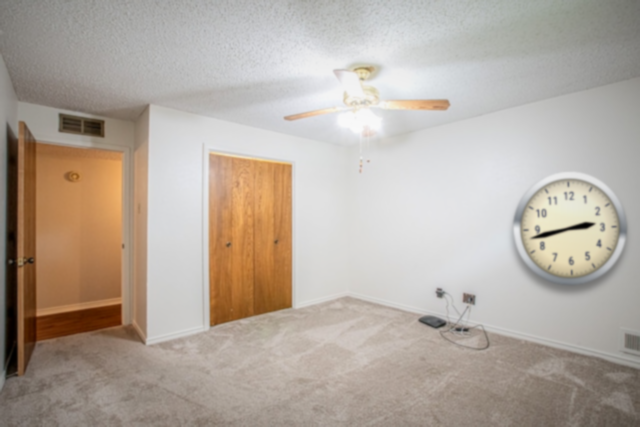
2:43
